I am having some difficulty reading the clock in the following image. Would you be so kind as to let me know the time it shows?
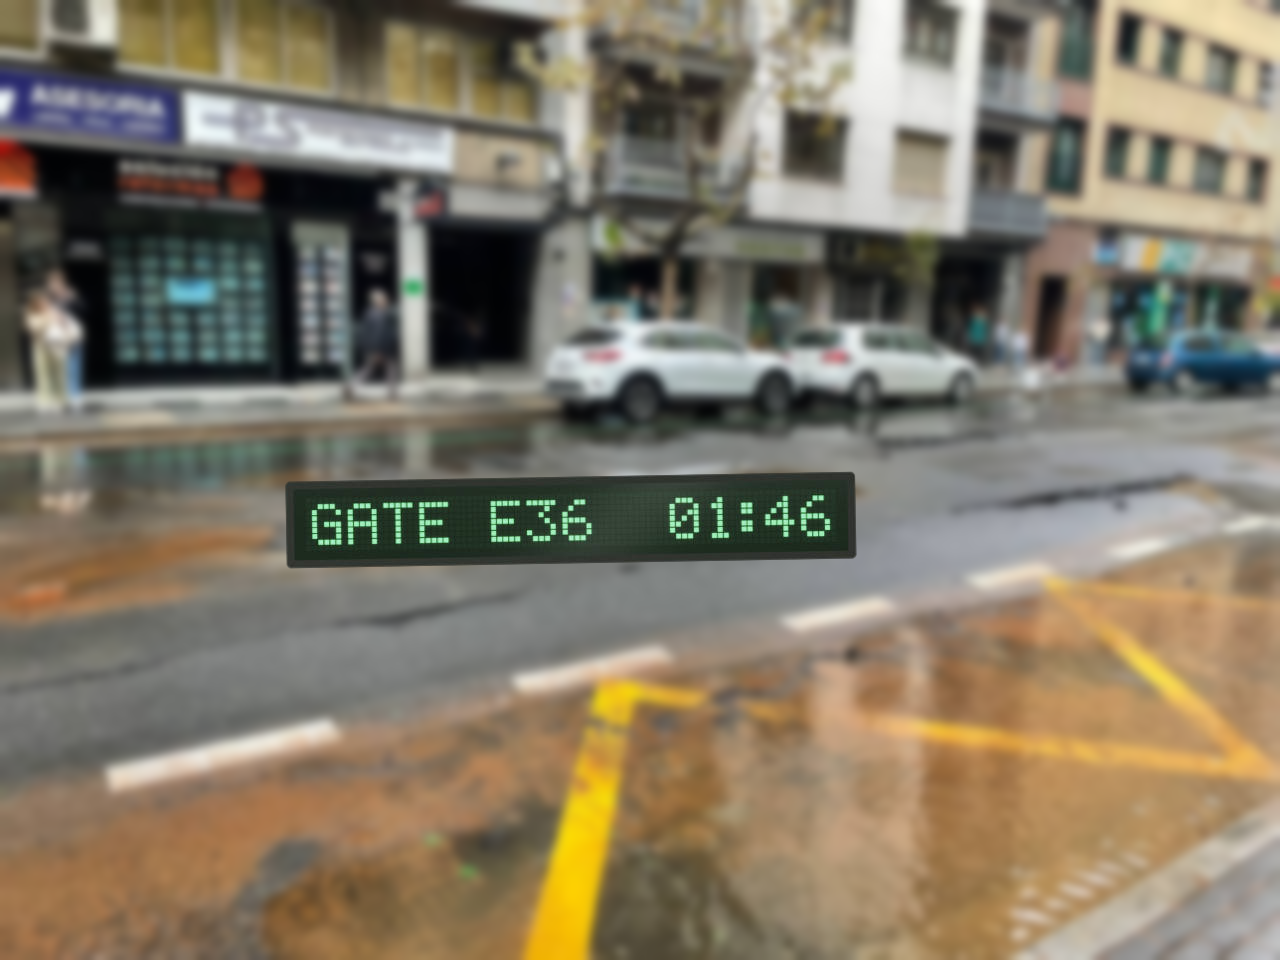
1:46
